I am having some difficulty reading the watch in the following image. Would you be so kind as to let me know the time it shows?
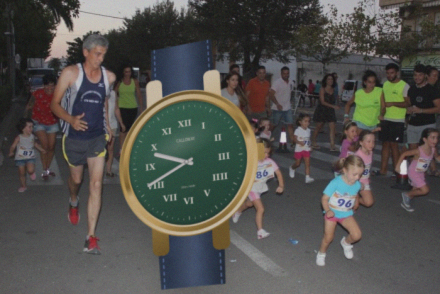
9:41
